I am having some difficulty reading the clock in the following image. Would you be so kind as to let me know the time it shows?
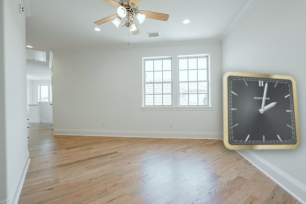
2:02
